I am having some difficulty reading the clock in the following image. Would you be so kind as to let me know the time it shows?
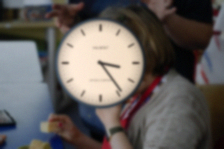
3:24
